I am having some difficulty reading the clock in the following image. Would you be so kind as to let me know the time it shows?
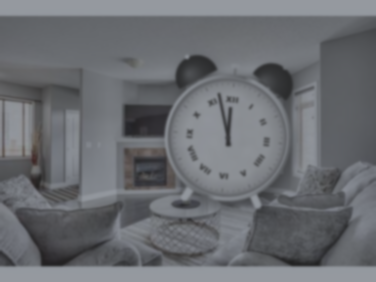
11:57
